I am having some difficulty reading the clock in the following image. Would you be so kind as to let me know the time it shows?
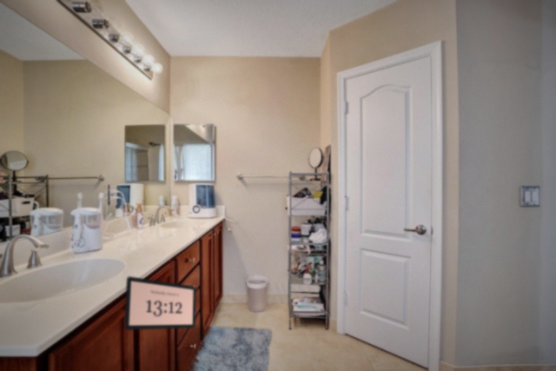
13:12
